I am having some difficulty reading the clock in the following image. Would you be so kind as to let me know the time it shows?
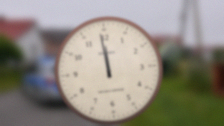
11:59
